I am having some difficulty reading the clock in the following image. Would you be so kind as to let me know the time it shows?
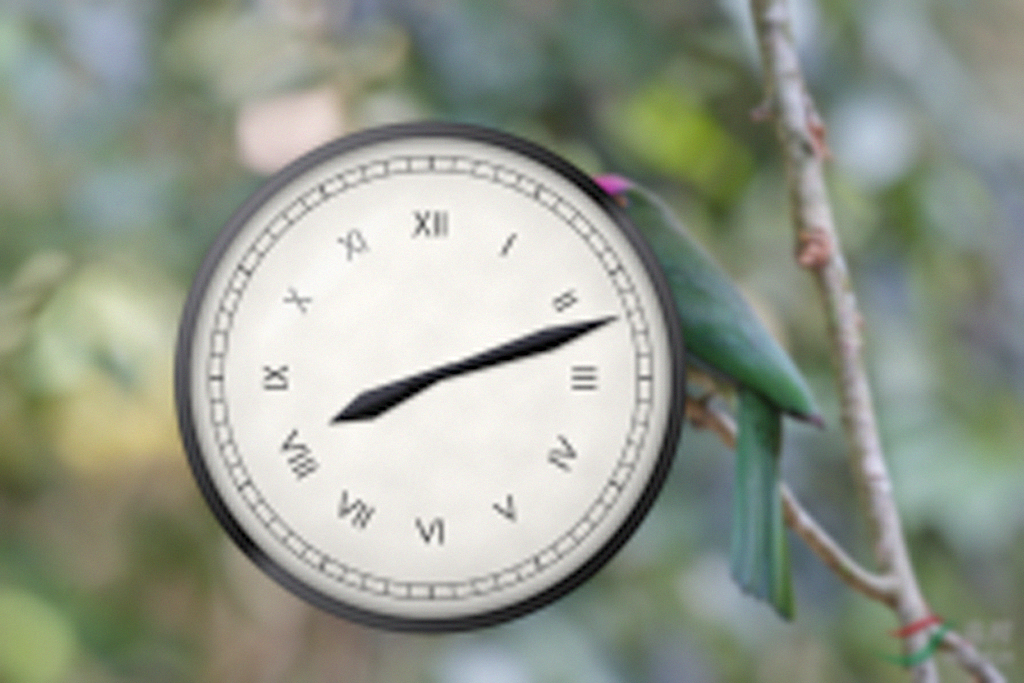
8:12
